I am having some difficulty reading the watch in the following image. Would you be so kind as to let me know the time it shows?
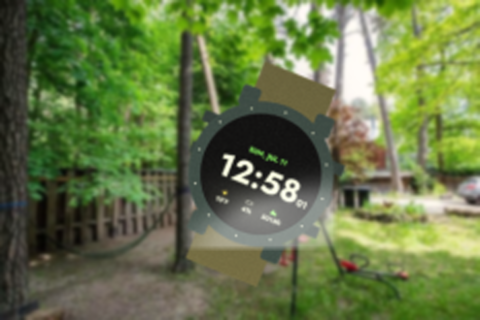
12:58
